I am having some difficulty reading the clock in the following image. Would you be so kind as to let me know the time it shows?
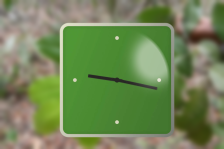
9:17
